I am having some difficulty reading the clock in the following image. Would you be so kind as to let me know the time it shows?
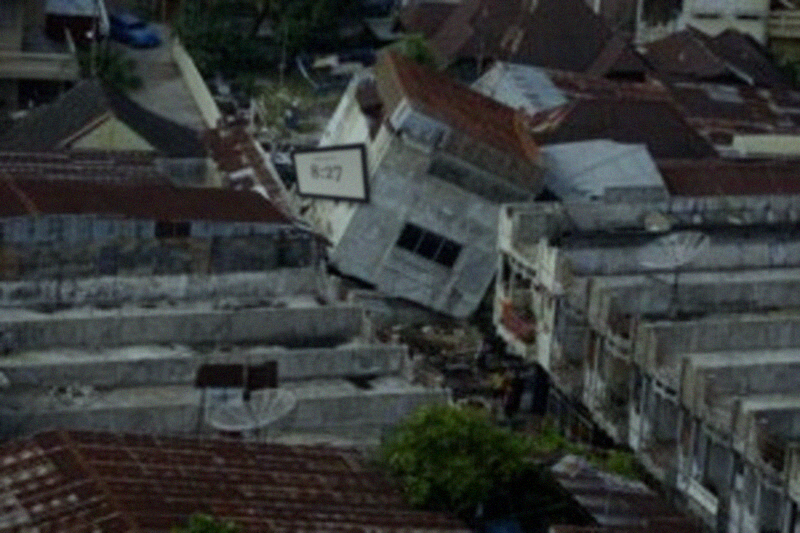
8:27
